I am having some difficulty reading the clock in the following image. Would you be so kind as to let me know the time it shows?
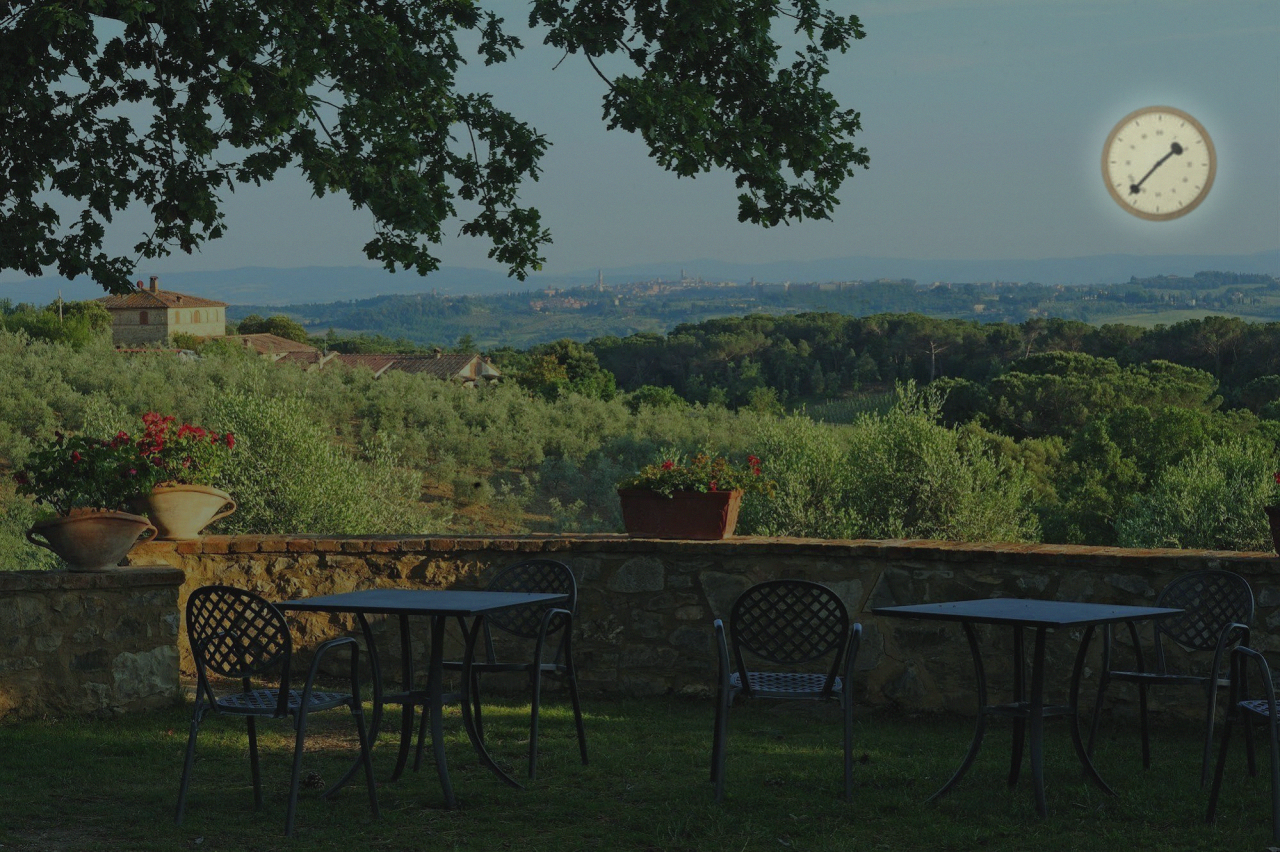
1:37
